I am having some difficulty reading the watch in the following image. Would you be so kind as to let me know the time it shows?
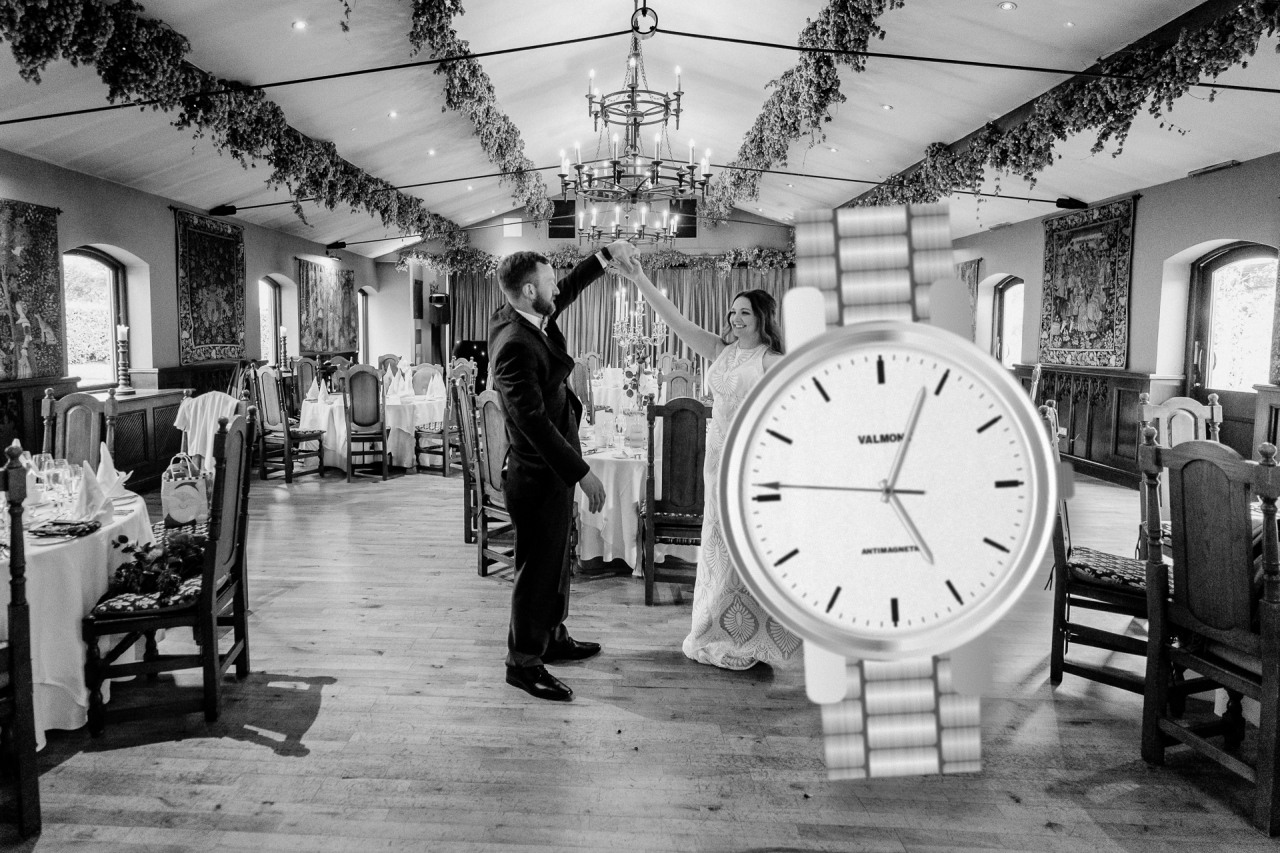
5:03:46
